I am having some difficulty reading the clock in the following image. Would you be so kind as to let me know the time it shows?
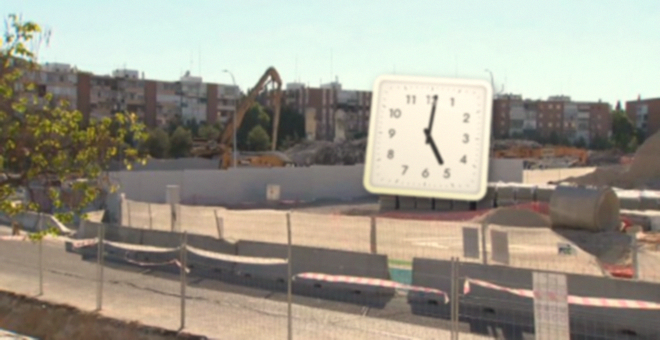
5:01
